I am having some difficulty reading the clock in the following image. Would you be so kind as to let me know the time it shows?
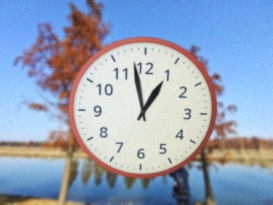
12:58
